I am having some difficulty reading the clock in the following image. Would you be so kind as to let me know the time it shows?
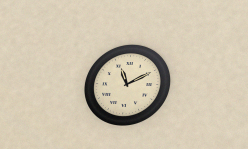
11:10
